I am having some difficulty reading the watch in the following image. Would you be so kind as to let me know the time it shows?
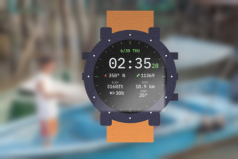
2:35
